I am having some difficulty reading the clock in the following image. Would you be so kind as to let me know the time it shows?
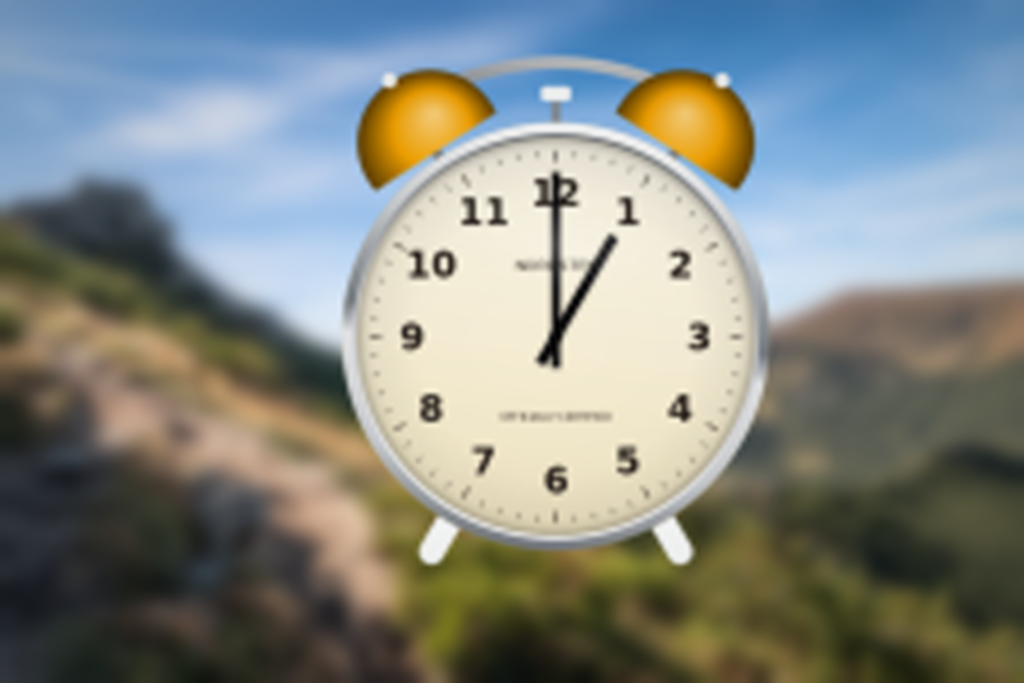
1:00
